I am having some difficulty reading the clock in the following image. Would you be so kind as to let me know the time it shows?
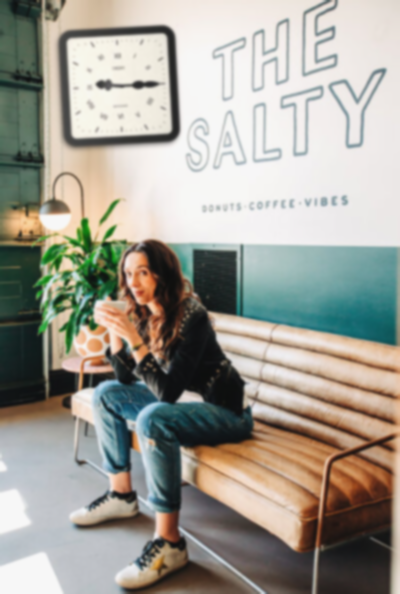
9:15
